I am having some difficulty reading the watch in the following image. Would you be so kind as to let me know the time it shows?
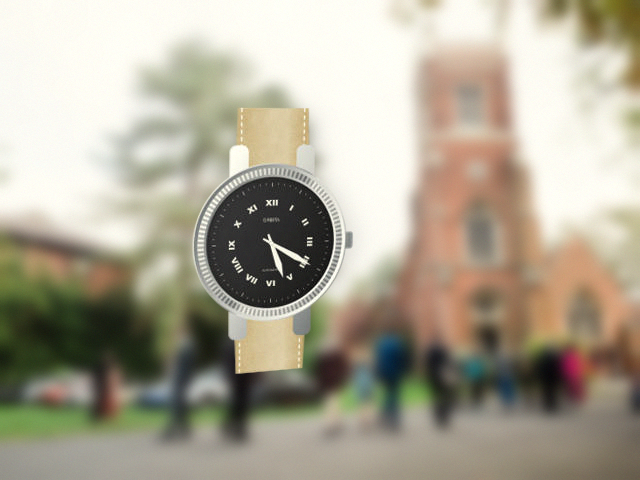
5:20
